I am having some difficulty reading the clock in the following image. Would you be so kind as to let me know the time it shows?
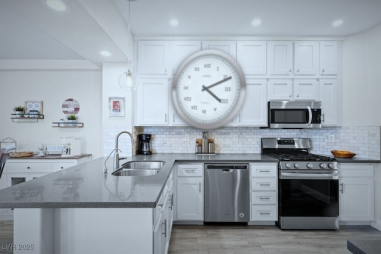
4:11
